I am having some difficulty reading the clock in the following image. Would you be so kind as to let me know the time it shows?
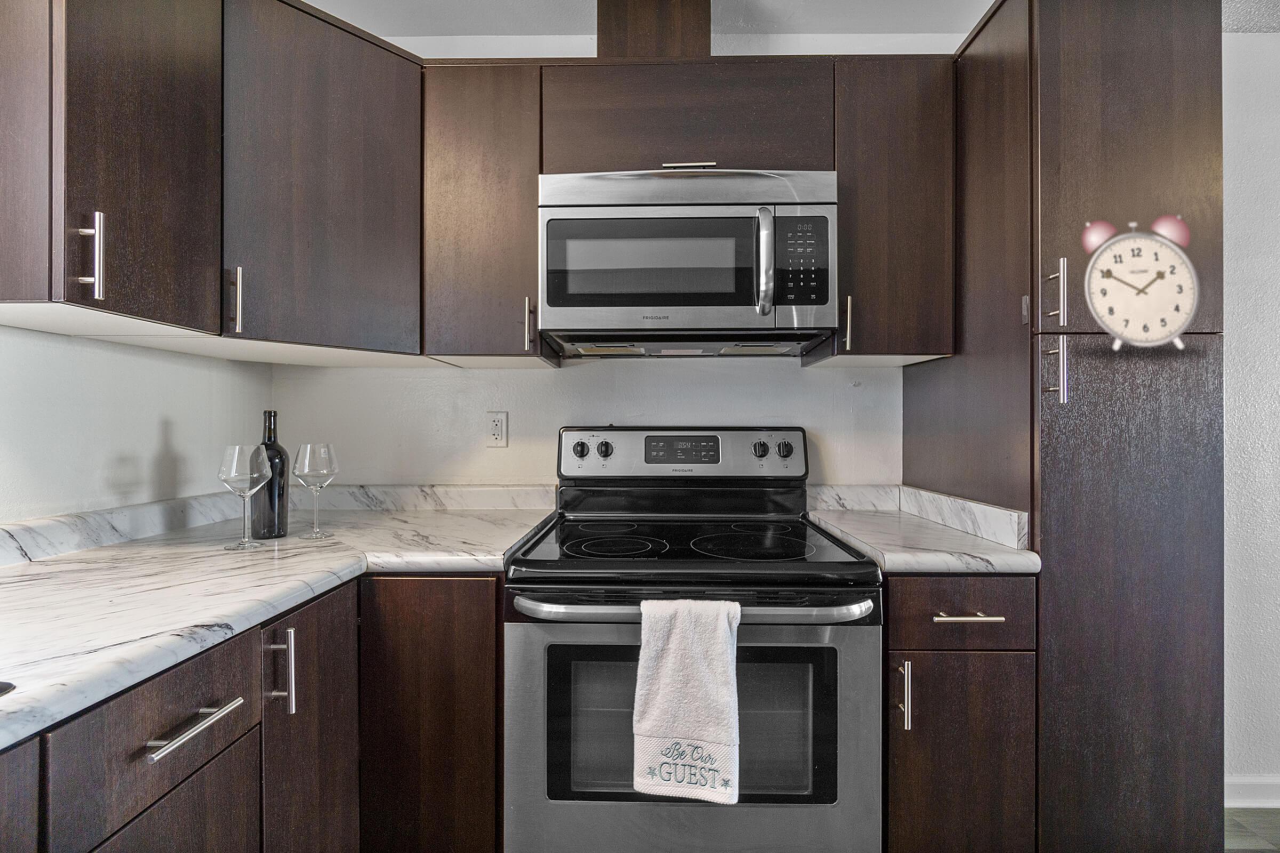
1:50
